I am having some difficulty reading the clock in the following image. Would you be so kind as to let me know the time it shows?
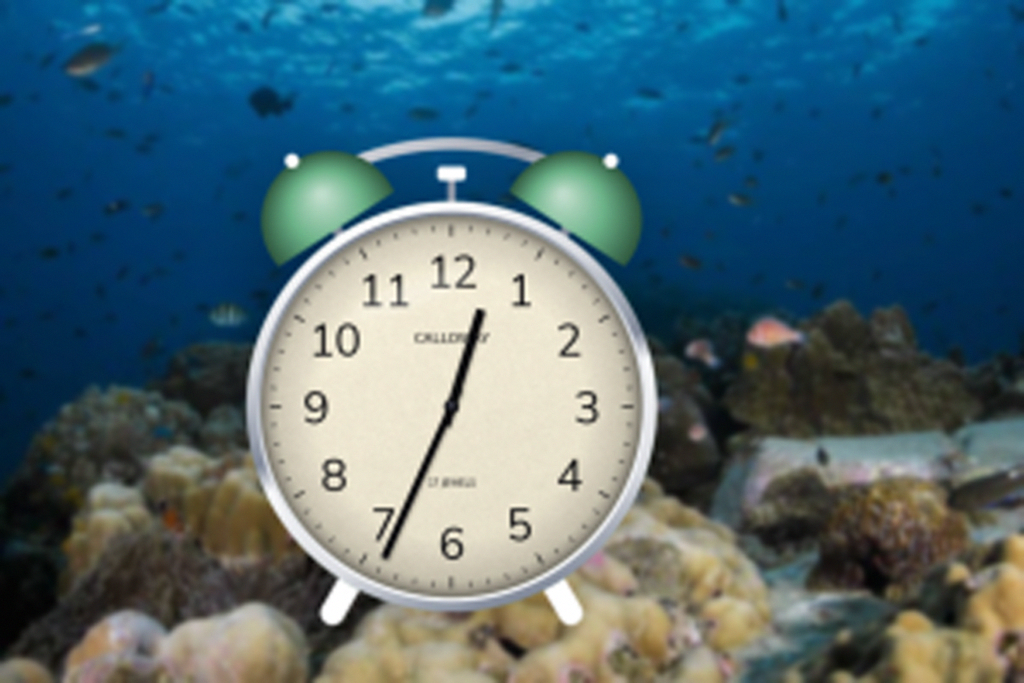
12:34
